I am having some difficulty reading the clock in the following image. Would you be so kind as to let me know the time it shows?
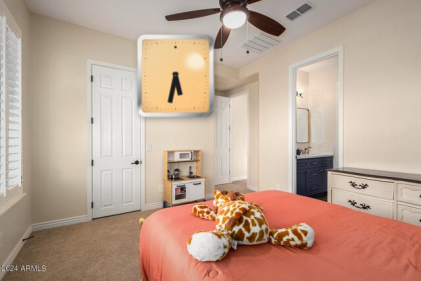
5:32
